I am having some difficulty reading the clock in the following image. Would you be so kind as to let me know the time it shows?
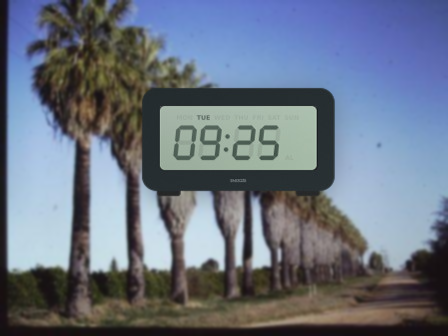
9:25
